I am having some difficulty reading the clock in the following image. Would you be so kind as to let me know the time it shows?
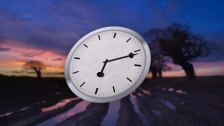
6:11
